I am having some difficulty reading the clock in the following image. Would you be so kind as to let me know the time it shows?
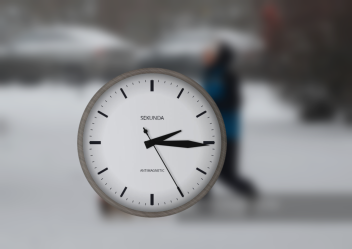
2:15:25
